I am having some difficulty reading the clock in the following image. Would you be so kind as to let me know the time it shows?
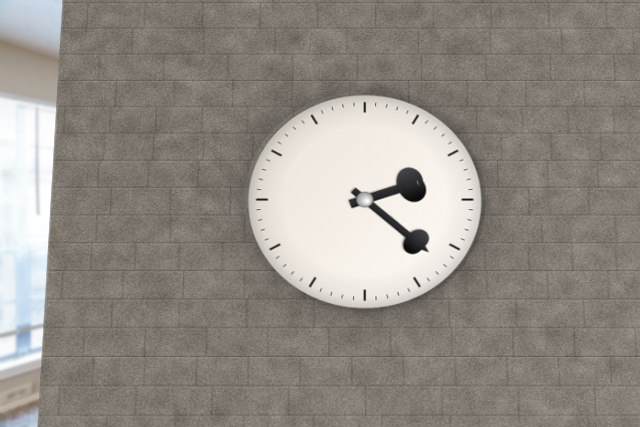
2:22
